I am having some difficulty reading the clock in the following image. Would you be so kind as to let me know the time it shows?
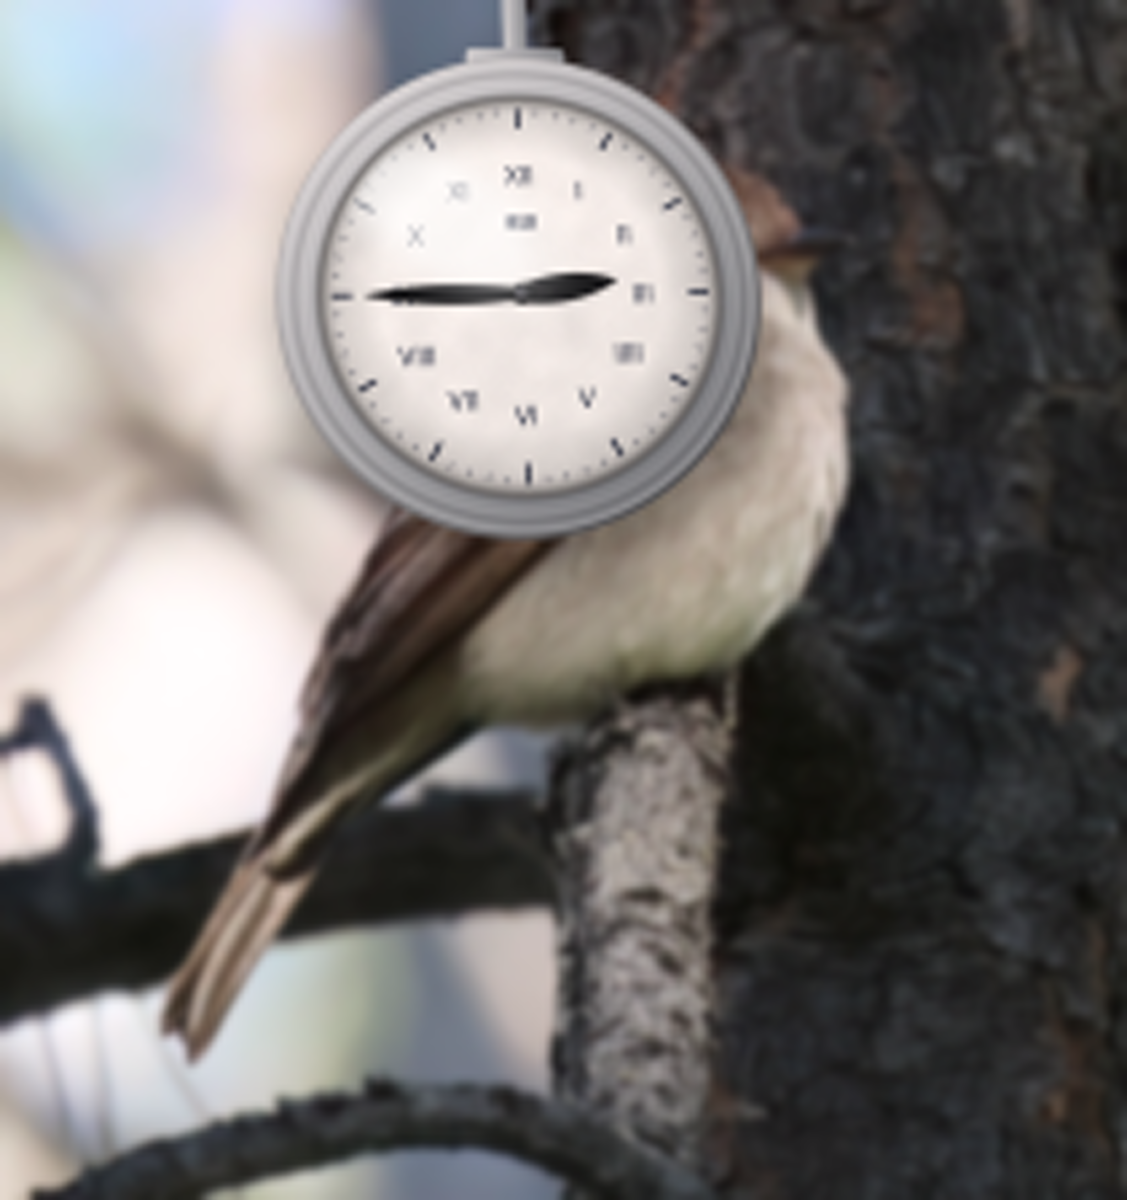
2:45
